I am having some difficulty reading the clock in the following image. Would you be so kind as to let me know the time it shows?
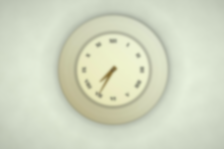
7:35
